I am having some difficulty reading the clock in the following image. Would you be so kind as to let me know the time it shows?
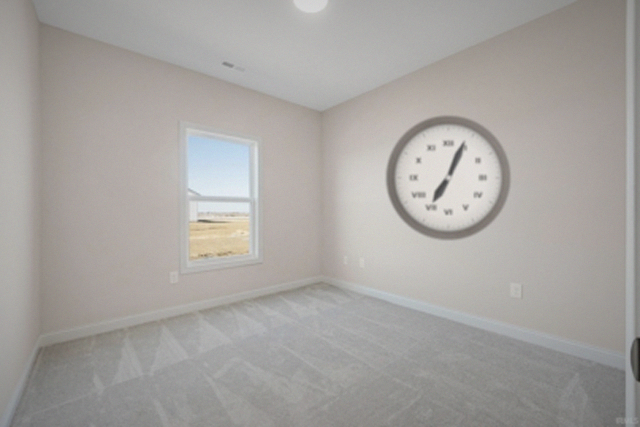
7:04
